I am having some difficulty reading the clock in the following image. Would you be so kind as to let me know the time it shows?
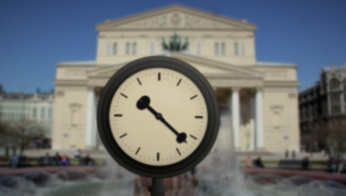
10:22
